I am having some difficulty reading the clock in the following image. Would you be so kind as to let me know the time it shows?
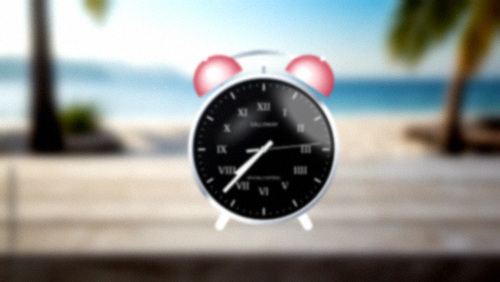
7:37:14
